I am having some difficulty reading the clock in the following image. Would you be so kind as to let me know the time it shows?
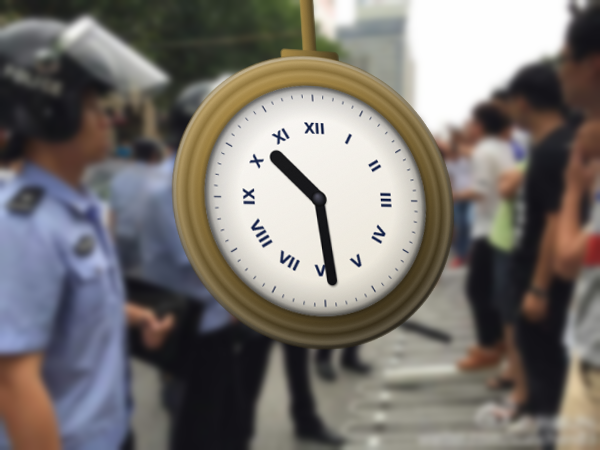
10:29
